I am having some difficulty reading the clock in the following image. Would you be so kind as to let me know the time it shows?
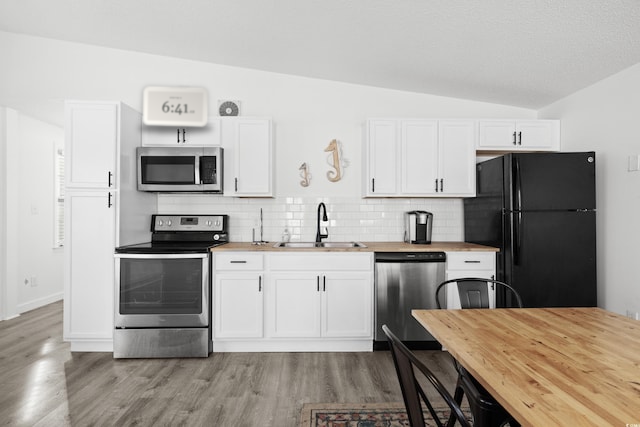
6:41
